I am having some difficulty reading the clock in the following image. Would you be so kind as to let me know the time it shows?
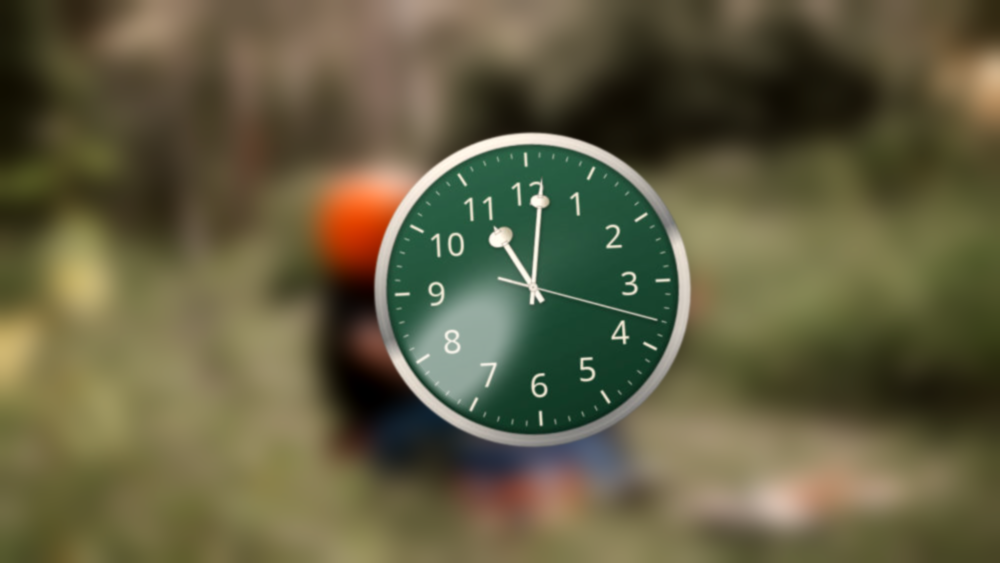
11:01:18
